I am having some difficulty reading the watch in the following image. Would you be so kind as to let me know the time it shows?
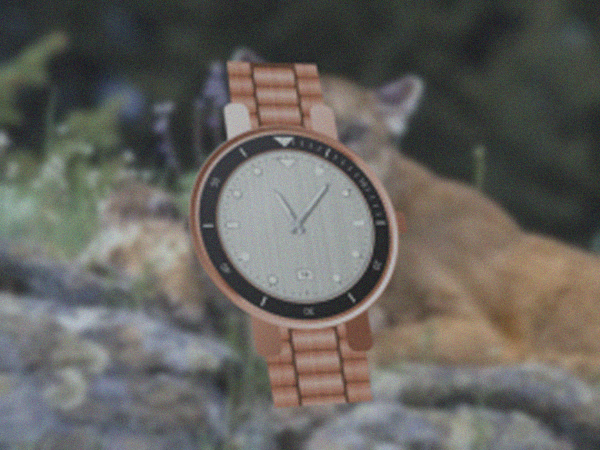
11:07
